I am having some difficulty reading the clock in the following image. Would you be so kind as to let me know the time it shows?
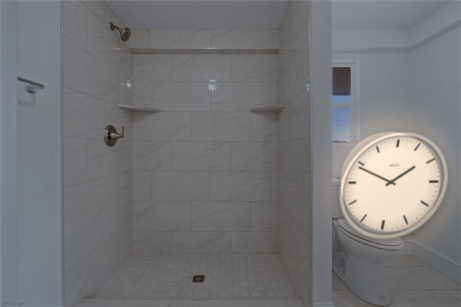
1:49
